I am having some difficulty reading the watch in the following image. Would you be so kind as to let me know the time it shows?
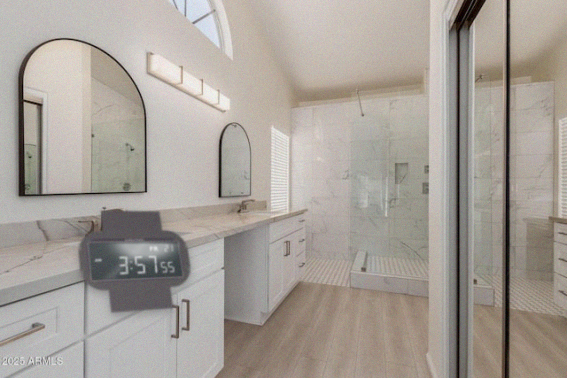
3:57:55
